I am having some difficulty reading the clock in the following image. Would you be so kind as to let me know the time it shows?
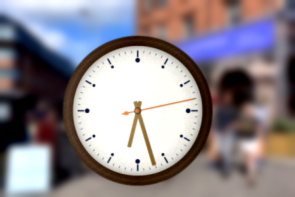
6:27:13
